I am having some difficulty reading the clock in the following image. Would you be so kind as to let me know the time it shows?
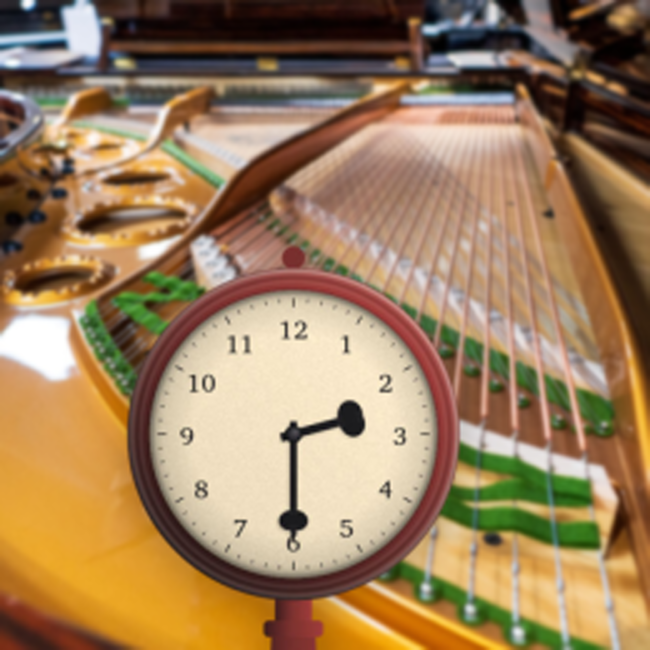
2:30
